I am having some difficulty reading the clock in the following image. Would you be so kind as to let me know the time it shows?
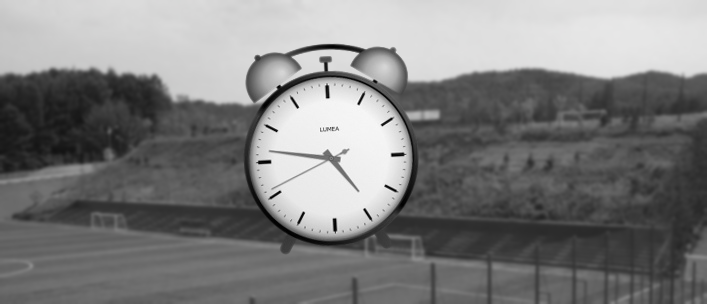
4:46:41
